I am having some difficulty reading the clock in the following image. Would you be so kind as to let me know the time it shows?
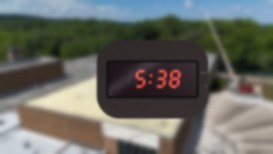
5:38
